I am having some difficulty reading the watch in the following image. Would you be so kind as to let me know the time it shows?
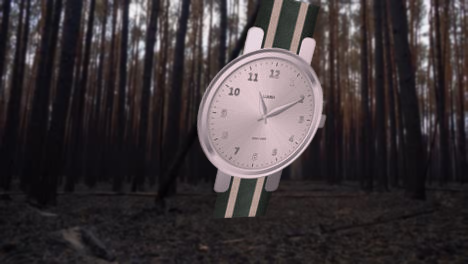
11:10
